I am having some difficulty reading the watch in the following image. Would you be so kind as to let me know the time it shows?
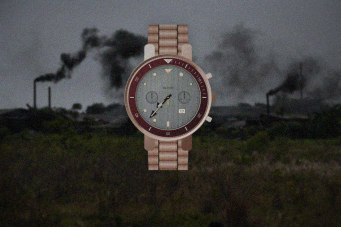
7:37
